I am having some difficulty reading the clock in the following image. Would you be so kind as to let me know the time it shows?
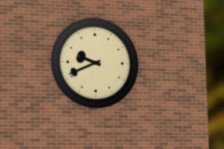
9:41
